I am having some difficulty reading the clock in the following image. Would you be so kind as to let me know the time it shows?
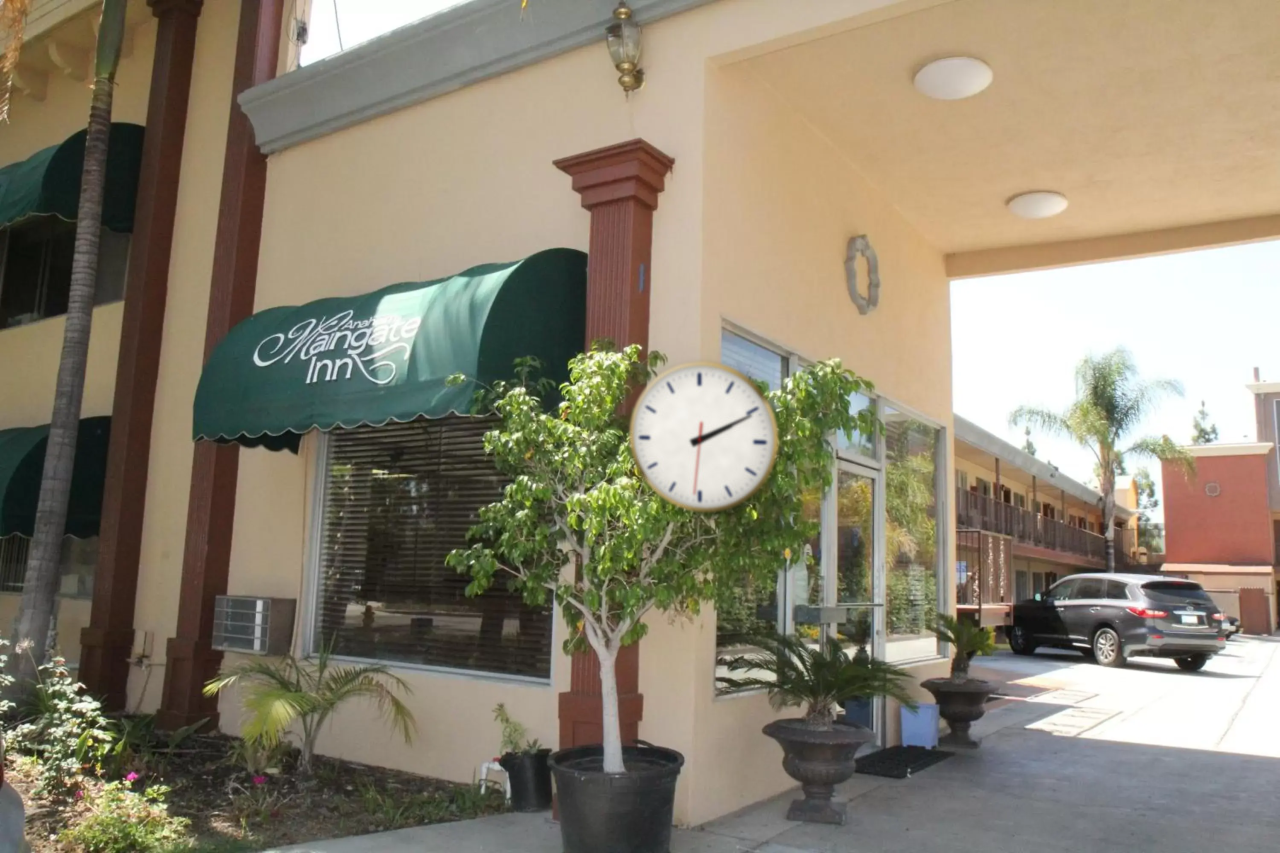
2:10:31
